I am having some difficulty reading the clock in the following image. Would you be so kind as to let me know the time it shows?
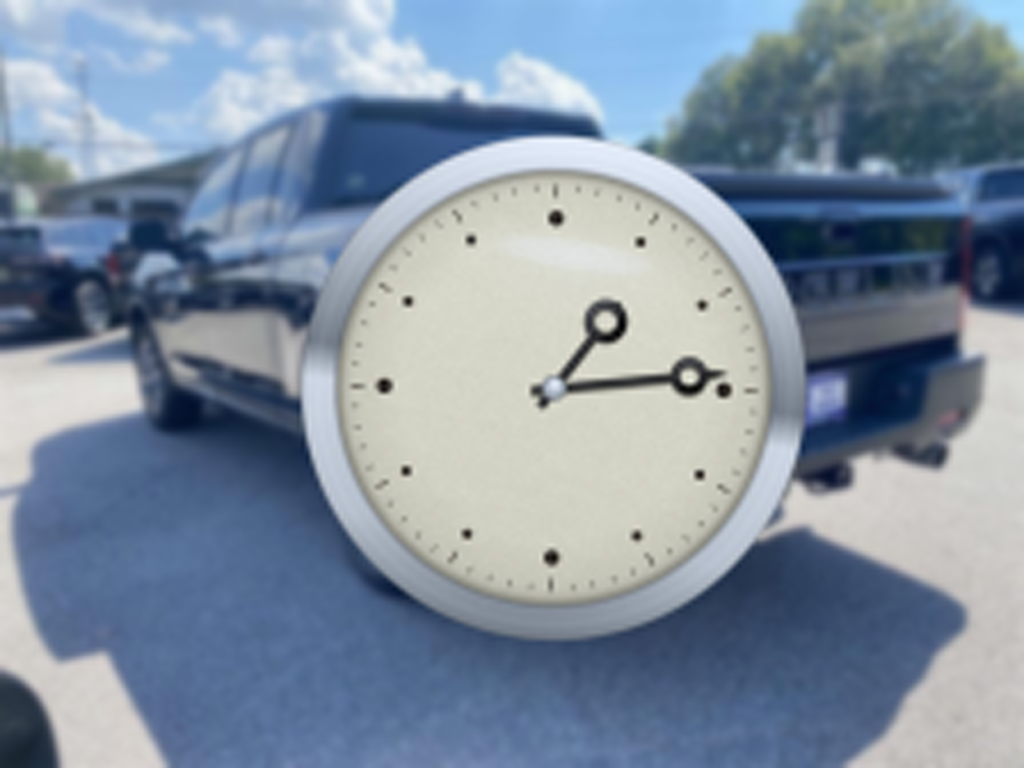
1:14
